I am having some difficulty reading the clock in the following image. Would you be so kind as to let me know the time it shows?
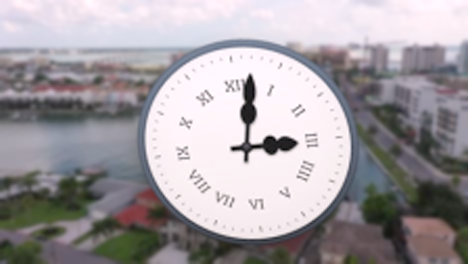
3:02
